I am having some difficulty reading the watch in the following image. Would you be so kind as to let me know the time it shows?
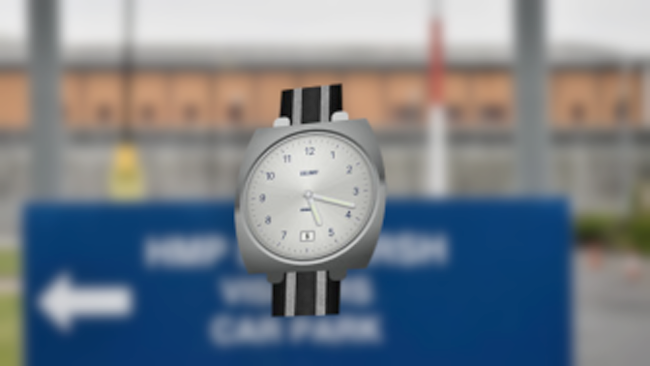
5:18
